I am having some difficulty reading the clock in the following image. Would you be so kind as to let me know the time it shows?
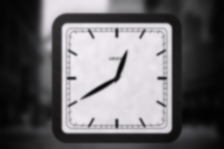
12:40
